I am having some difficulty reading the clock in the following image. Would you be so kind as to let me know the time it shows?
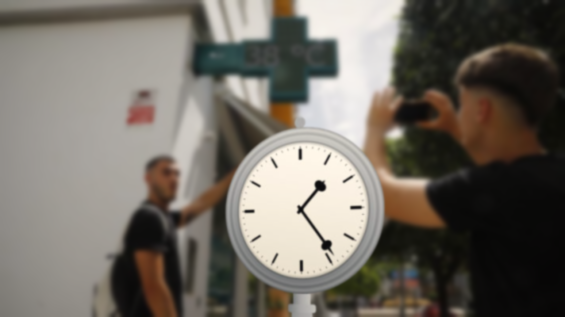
1:24
